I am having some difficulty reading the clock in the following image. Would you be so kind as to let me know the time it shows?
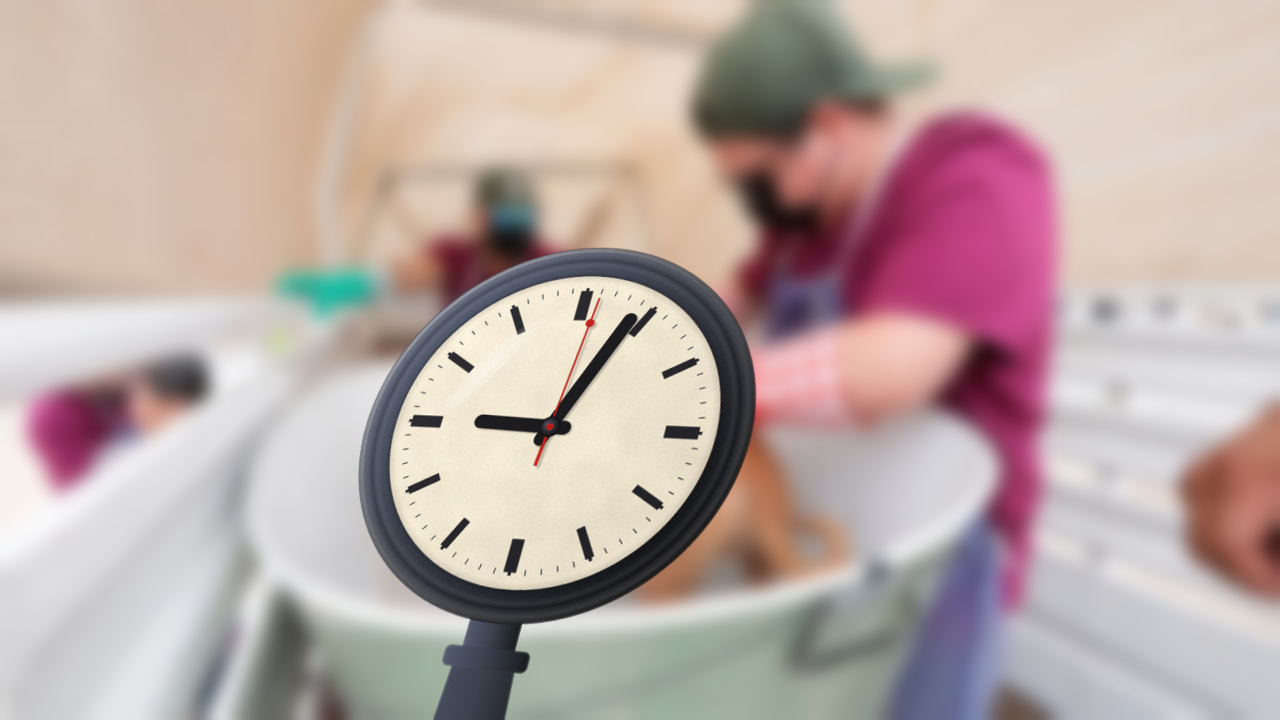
9:04:01
